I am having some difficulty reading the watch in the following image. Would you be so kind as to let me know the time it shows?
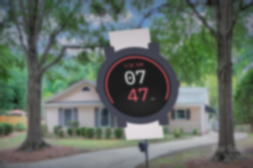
7:47
